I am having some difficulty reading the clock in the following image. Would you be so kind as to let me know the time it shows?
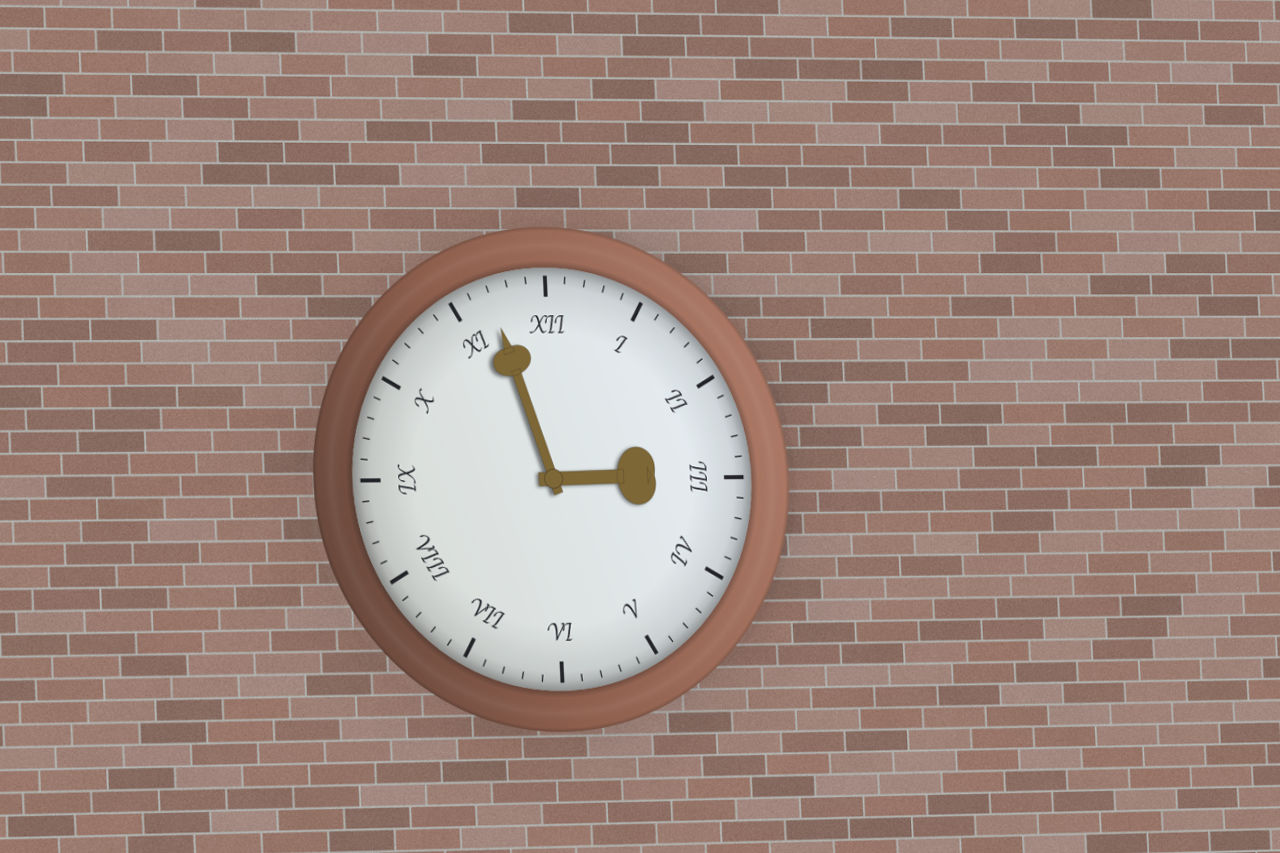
2:57
